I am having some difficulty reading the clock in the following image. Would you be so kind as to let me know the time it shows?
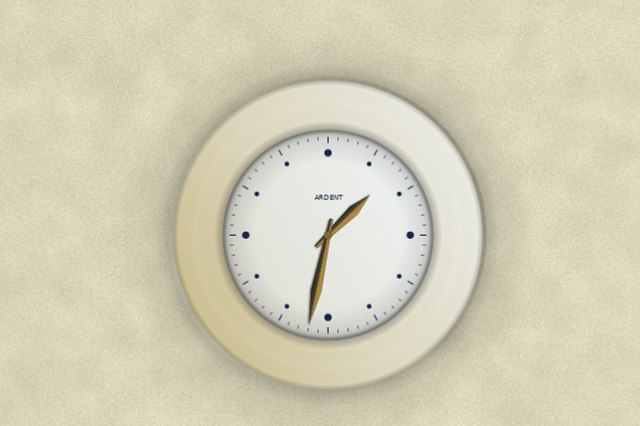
1:32
